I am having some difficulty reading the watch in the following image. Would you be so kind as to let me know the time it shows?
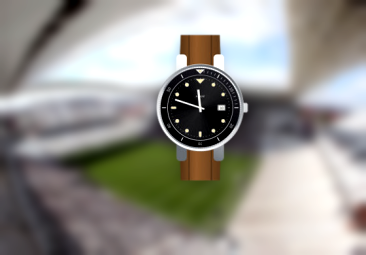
11:48
